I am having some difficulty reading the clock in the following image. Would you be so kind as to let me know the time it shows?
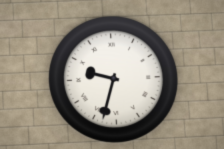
9:33
